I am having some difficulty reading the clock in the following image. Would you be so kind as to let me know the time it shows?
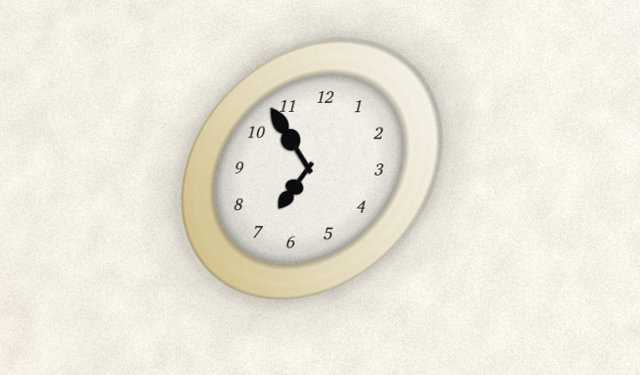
6:53
